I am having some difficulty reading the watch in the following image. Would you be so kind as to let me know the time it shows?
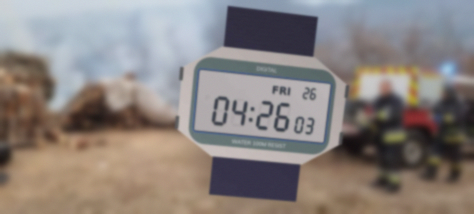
4:26:03
